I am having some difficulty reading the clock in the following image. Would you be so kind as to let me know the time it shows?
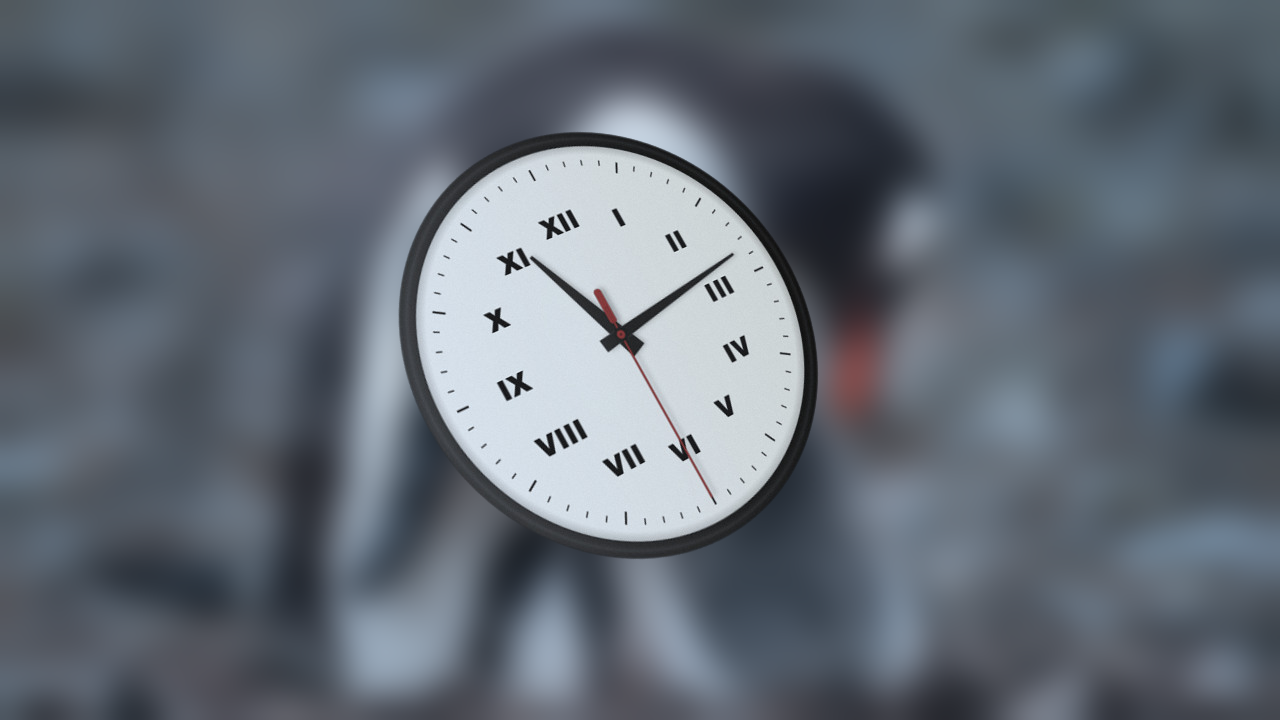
11:13:30
